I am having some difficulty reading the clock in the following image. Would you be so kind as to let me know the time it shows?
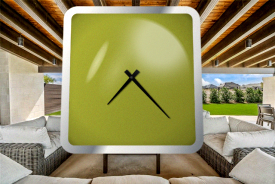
7:23
